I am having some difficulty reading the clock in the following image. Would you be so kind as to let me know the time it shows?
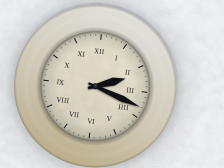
2:18
